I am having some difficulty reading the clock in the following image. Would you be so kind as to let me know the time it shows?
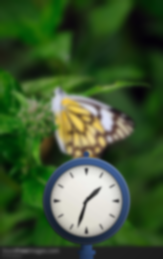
1:33
